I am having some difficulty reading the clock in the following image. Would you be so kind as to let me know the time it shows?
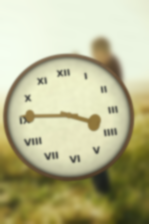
3:46
